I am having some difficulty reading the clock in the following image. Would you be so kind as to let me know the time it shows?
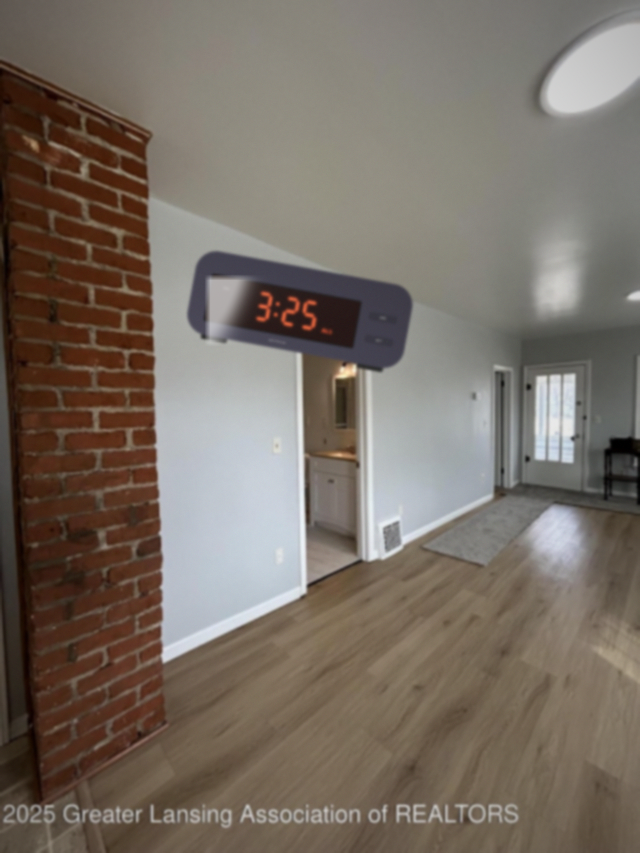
3:25
